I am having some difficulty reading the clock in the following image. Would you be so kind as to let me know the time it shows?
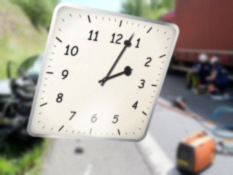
2:03
